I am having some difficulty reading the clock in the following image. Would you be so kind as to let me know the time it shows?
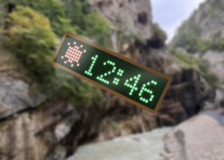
12:46
